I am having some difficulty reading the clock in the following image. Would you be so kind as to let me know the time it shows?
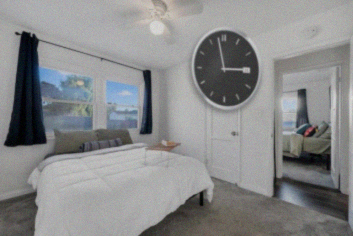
2:58
